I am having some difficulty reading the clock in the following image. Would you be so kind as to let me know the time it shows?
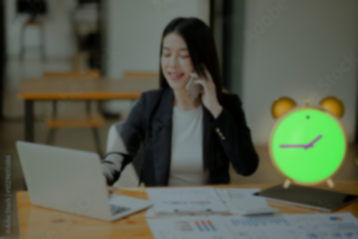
1:45
